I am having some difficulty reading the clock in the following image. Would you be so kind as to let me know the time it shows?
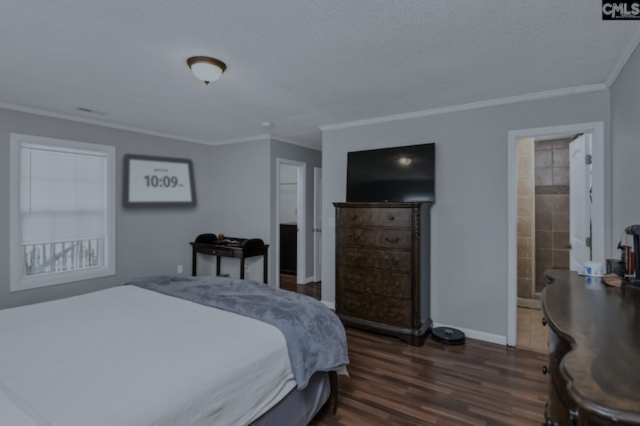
10:09
